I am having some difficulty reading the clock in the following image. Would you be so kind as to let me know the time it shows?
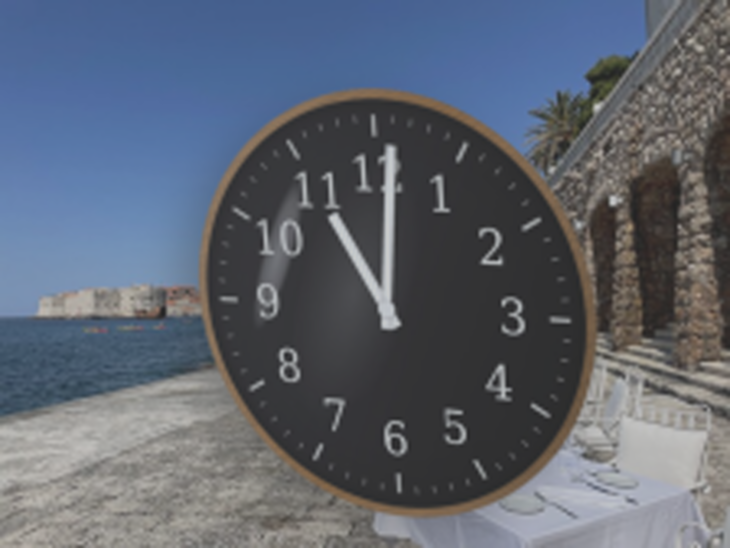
11:01
